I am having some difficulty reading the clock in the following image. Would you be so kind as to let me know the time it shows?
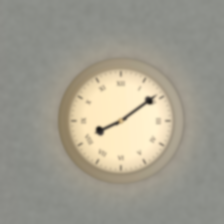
8:09
